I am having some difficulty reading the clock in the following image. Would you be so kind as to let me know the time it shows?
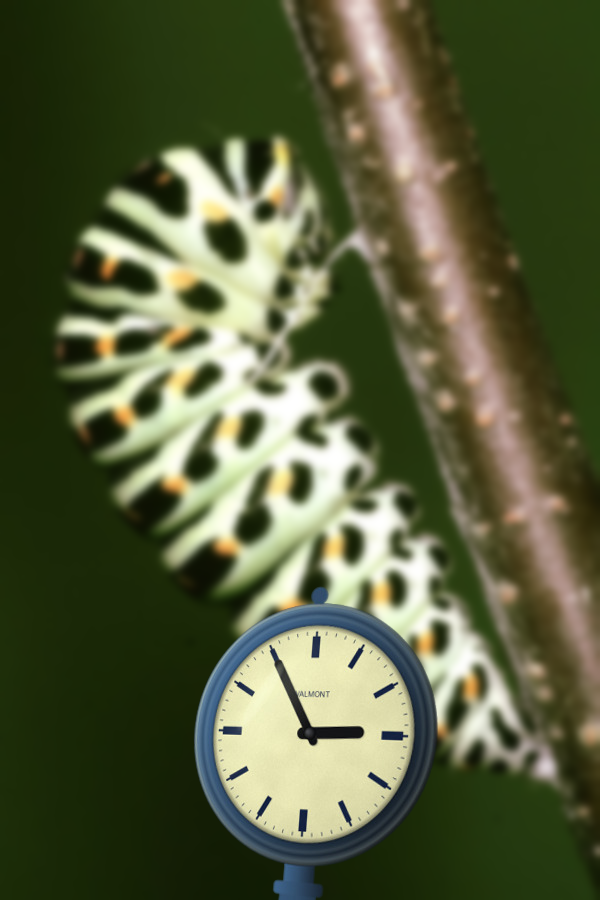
2:55
